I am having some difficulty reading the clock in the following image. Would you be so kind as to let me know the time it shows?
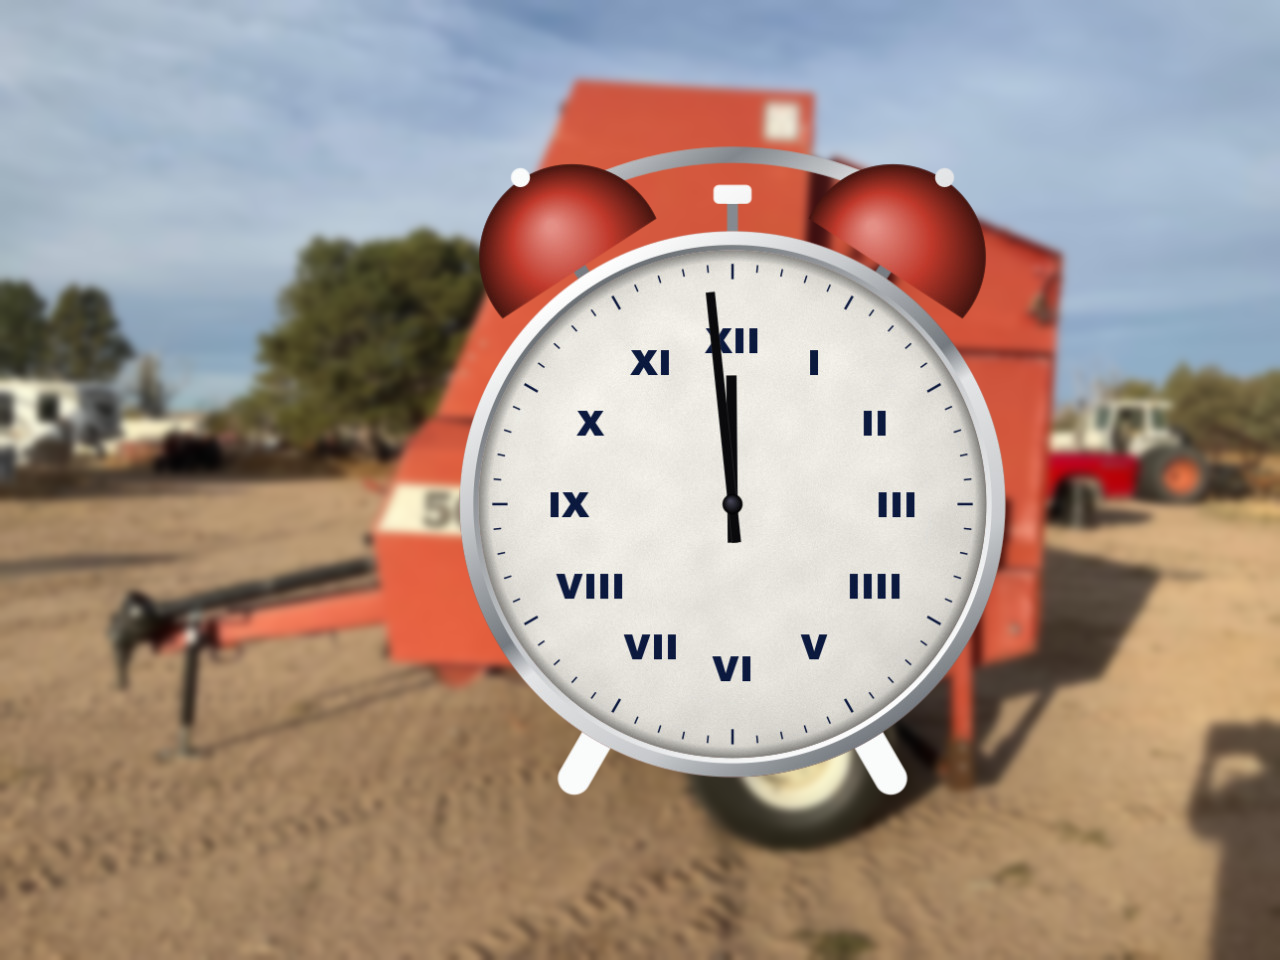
11:59
